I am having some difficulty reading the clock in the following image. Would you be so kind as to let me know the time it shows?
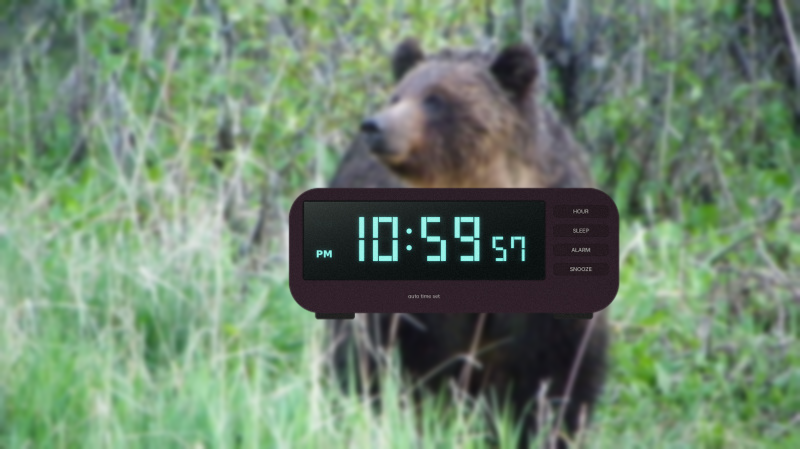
10:59:57
